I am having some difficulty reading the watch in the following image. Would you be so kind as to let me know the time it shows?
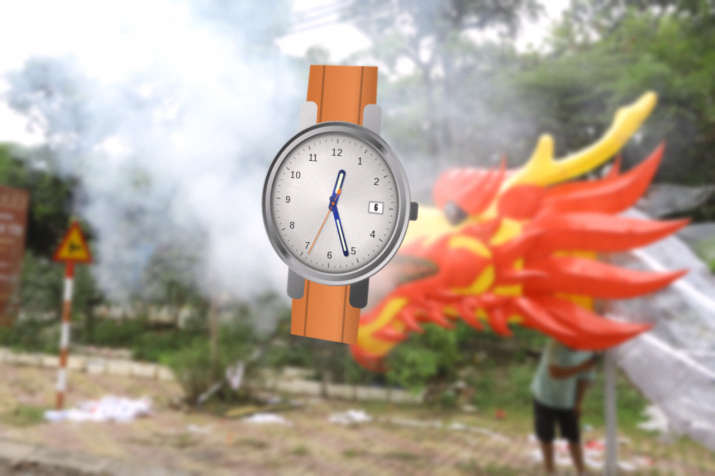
12:26:34
